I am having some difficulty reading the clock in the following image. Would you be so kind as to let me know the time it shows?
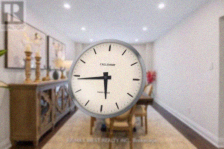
5:44
